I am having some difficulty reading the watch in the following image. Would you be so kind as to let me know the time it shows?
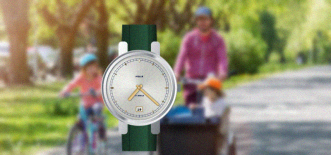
7:22
